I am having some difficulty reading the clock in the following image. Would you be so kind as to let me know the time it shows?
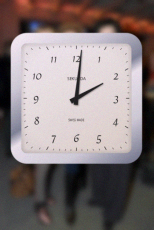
2:01
